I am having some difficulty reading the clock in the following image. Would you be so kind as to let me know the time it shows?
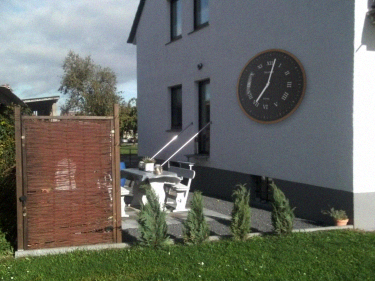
7:02
